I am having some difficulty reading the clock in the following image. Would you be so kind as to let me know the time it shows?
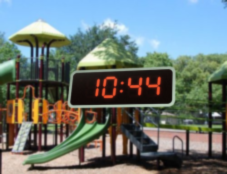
10:44
